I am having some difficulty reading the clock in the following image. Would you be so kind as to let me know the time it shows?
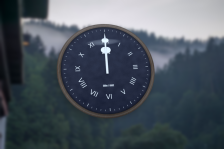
12:00
